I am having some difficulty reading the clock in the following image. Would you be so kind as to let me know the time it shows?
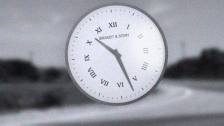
10:27
